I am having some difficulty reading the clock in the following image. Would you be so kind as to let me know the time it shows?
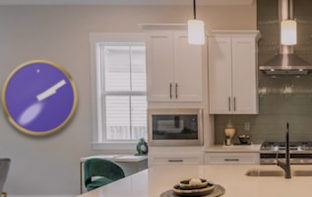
2:10
